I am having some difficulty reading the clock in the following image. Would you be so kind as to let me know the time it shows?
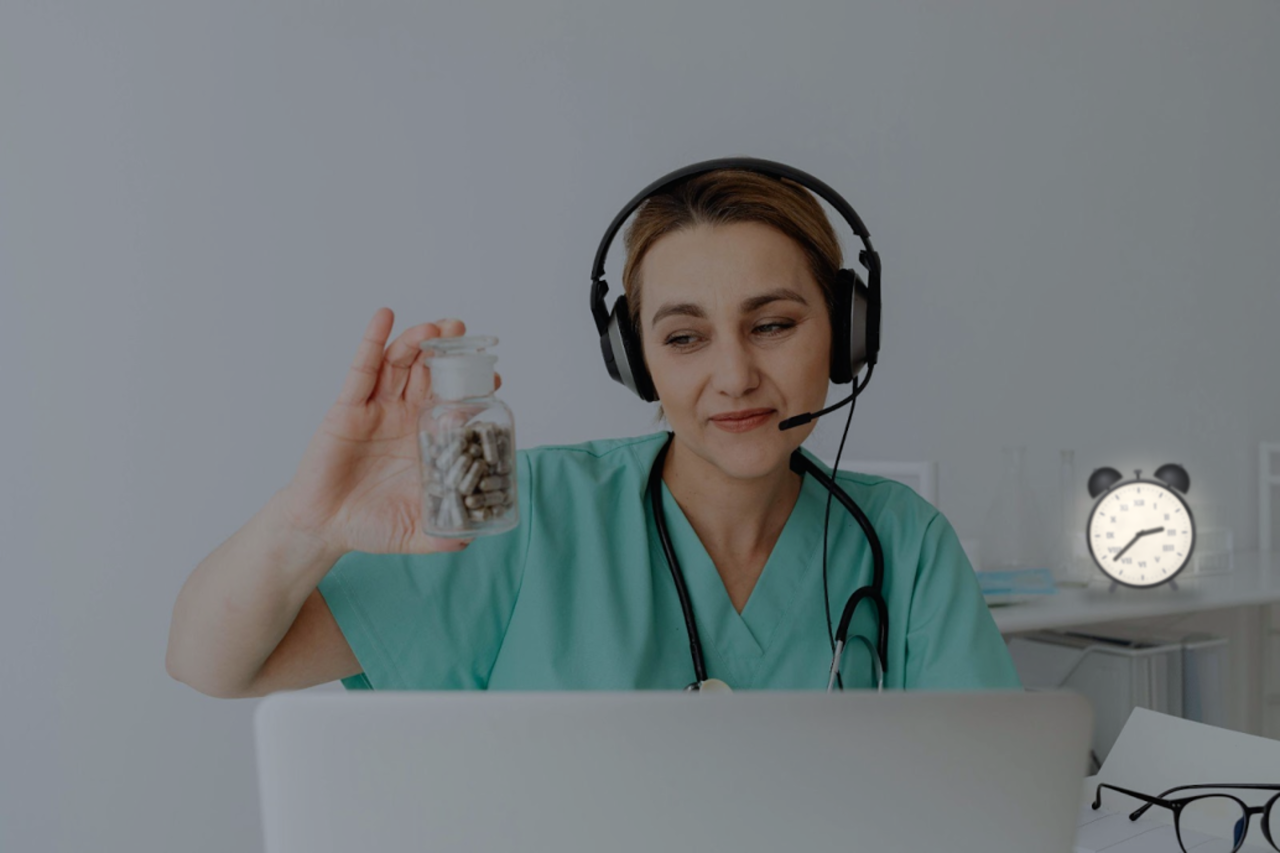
2:38
